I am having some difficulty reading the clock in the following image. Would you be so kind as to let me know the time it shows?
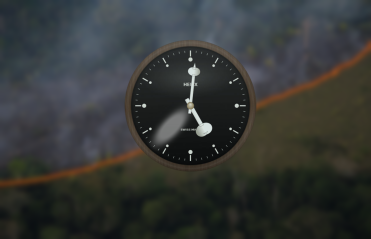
5:01
